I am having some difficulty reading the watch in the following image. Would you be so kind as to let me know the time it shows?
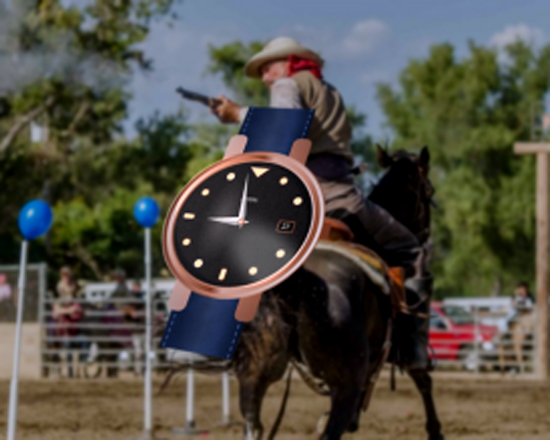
8:58
